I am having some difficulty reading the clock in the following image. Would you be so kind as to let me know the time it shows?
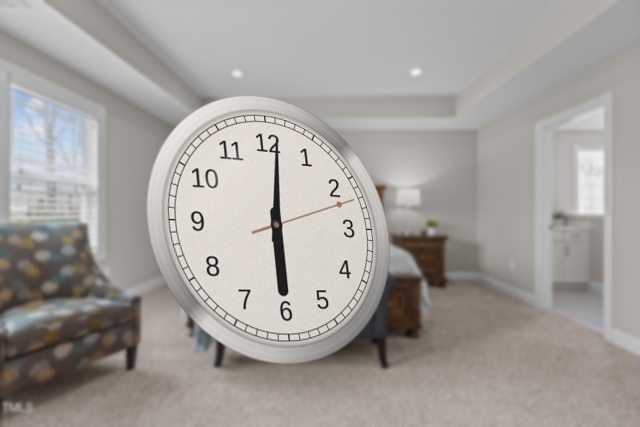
6:01:12
